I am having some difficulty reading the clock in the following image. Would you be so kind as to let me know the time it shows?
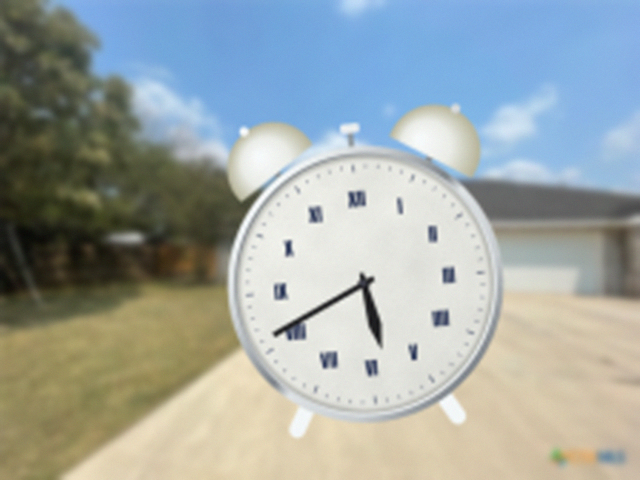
5:41
